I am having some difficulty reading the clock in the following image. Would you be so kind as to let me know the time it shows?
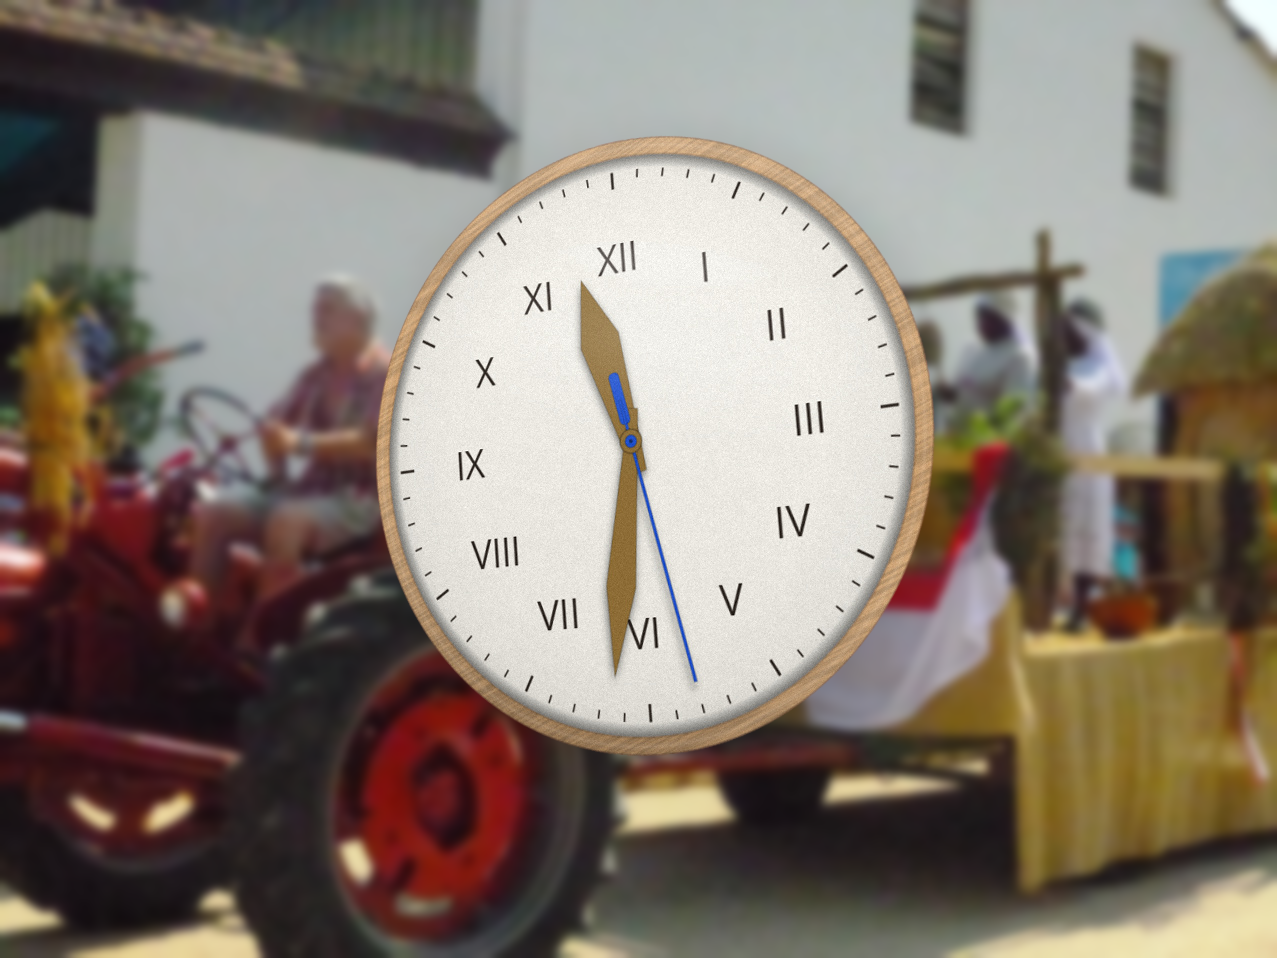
11:31:28
